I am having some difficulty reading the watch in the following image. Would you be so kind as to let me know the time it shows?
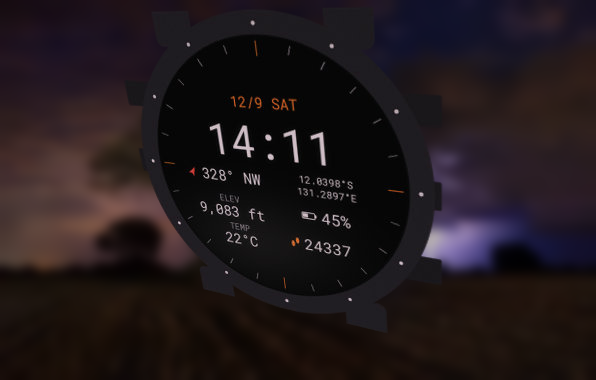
14:11
